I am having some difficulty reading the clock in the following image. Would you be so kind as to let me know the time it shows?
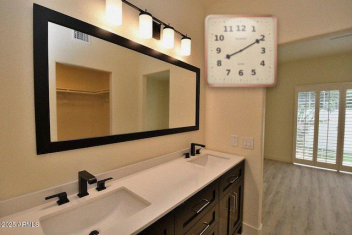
8:10
